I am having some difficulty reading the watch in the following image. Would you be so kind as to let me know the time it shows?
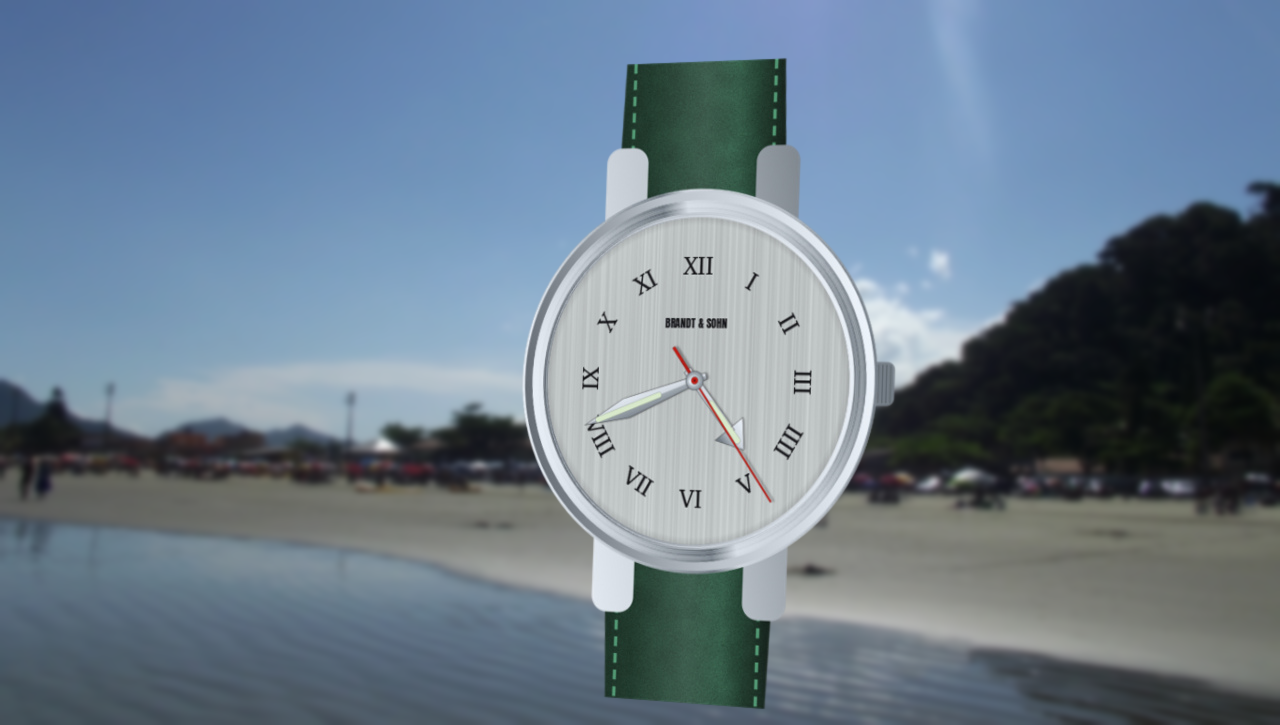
4:41:24
